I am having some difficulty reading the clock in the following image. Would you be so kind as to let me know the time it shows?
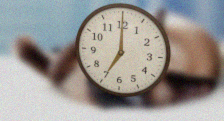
7:00
